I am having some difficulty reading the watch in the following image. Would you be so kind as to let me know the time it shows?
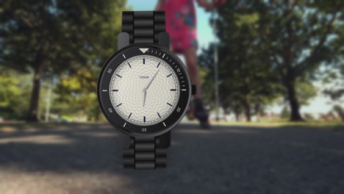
6:06
